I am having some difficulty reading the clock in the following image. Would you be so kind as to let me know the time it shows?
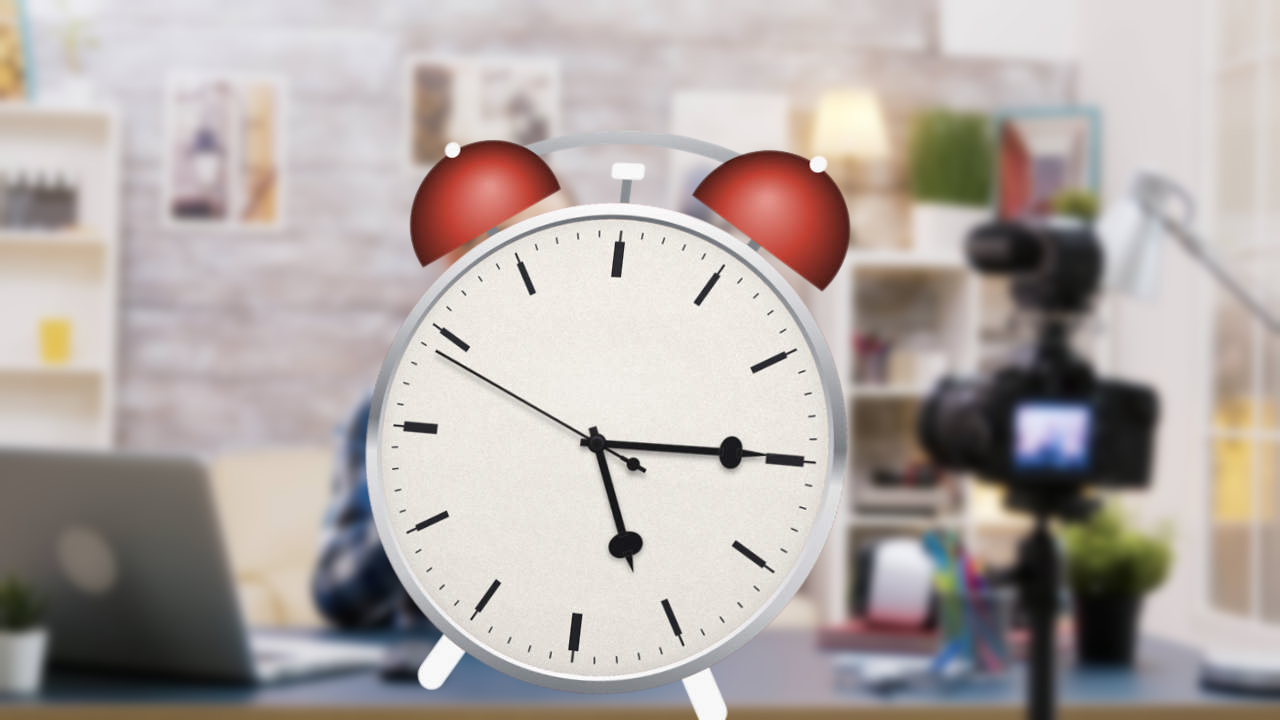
5:14:49
